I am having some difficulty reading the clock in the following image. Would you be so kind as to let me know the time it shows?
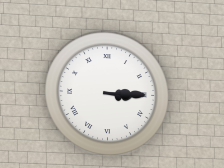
3:15
